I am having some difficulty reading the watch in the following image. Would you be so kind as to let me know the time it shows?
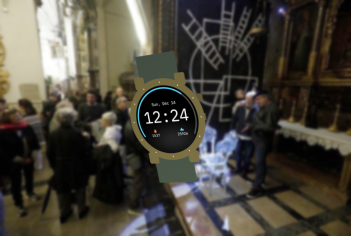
12:24
